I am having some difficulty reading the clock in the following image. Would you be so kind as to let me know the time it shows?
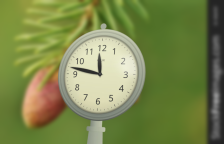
11:47
